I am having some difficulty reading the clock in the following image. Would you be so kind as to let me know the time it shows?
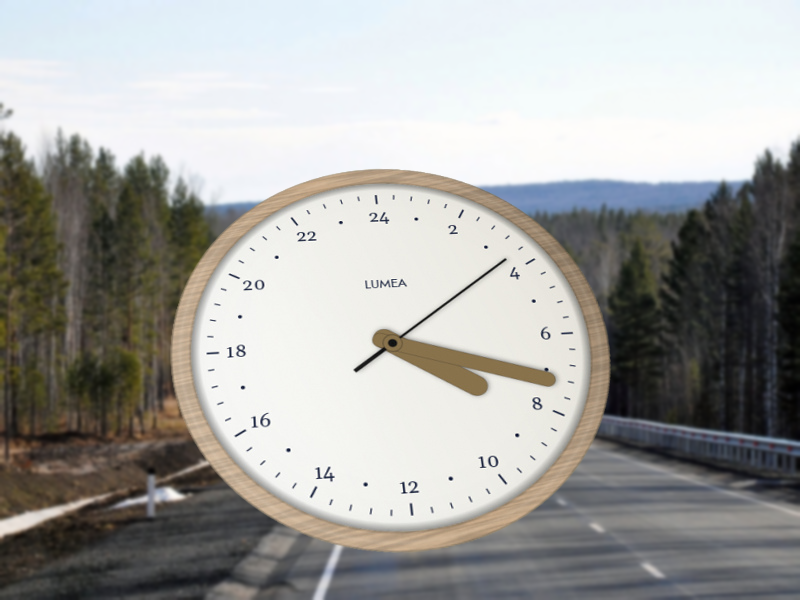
8:18:09
